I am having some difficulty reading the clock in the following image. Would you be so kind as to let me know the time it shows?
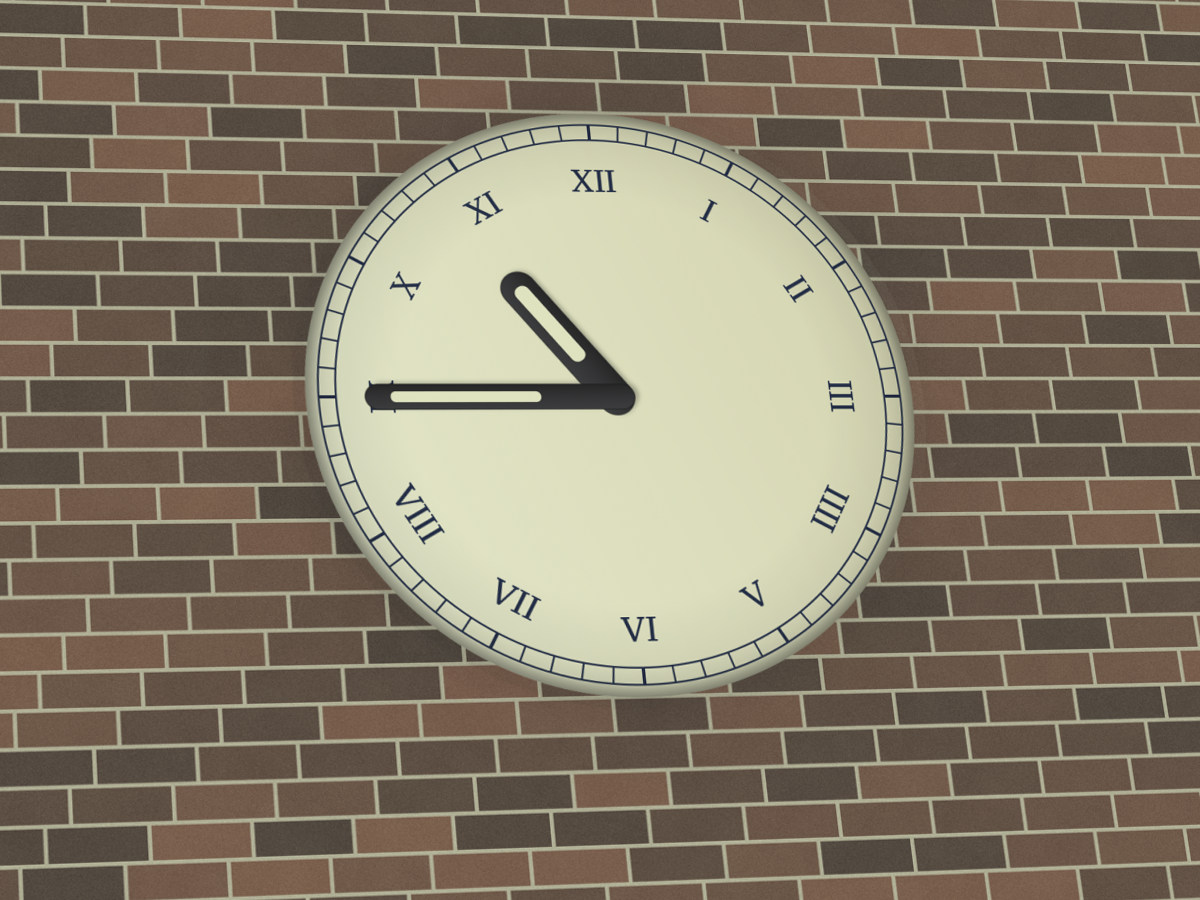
10:45
